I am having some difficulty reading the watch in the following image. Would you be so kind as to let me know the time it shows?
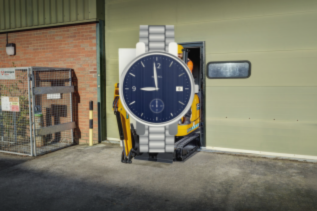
8:59
